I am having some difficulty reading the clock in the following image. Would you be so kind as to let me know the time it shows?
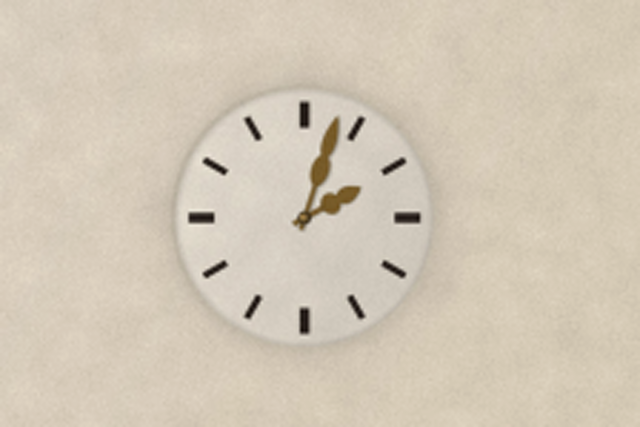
2:03
